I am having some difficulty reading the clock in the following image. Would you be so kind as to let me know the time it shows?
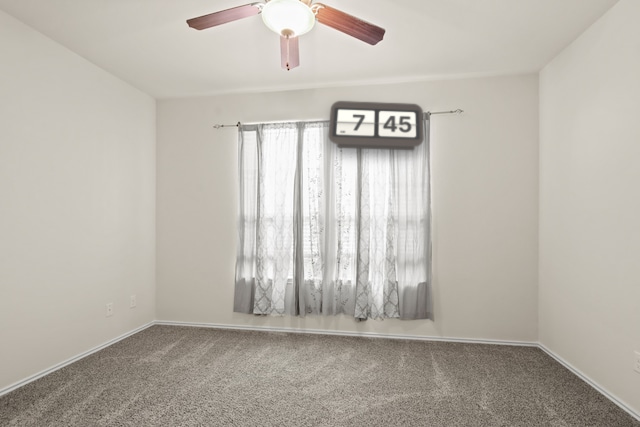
7:45
